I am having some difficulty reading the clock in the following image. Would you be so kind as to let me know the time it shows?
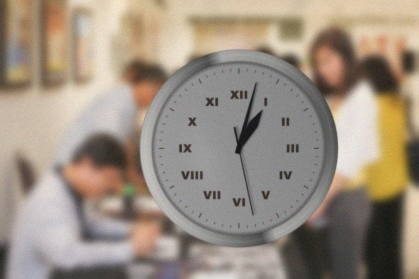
1:02:28
